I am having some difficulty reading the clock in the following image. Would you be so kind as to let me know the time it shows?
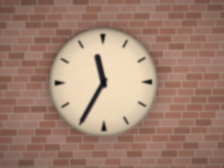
11:35
